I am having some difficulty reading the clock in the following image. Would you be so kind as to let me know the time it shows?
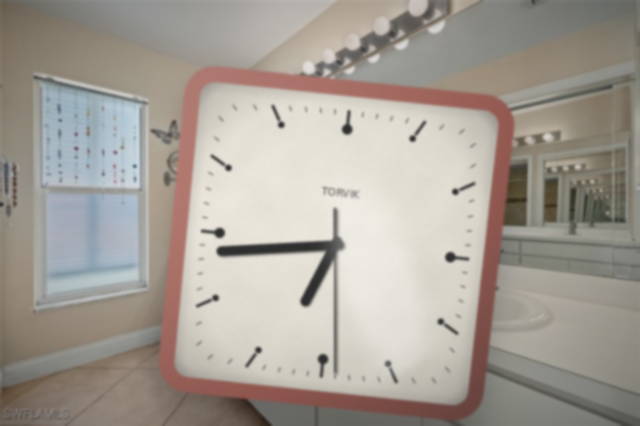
6:43:29
